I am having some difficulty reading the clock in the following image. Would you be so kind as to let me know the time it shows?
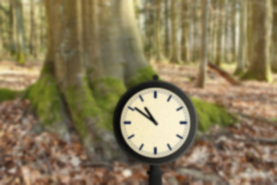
10:51
